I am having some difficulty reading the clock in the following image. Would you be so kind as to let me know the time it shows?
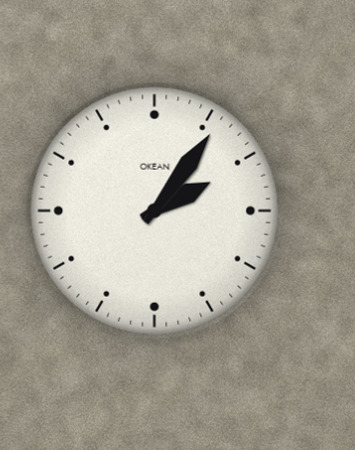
2:06
